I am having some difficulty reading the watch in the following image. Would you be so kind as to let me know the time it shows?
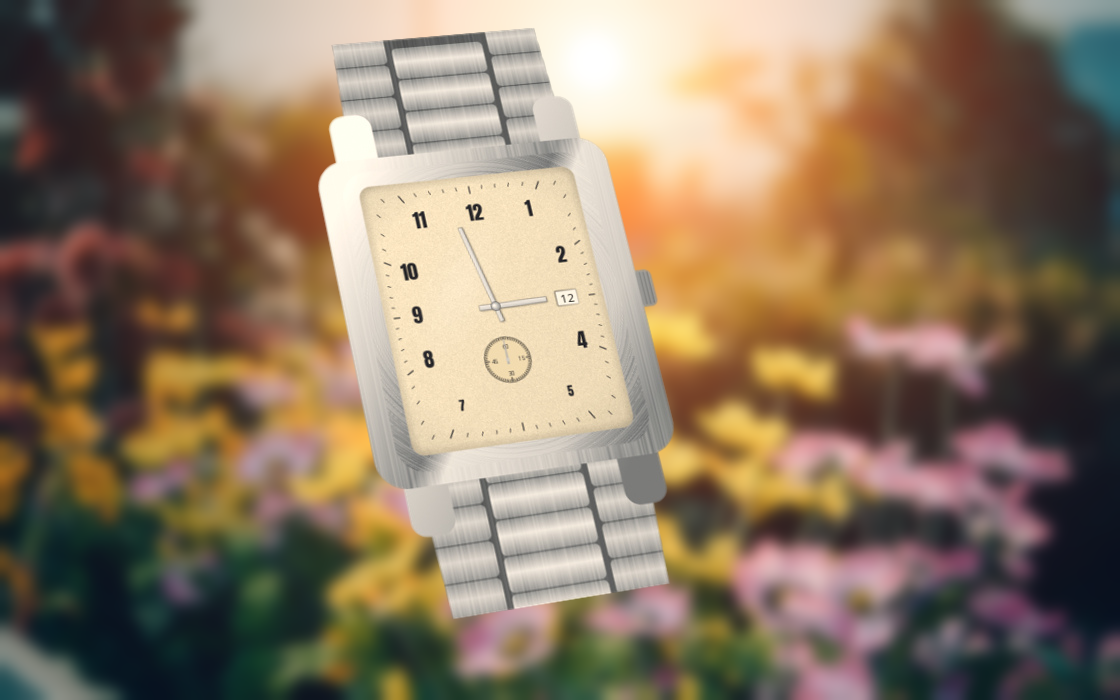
2:58
